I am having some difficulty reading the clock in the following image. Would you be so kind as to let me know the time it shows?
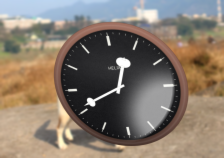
12:41
